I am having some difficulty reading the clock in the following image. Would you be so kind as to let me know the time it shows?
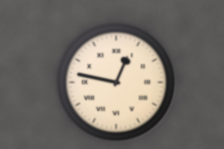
12:47
